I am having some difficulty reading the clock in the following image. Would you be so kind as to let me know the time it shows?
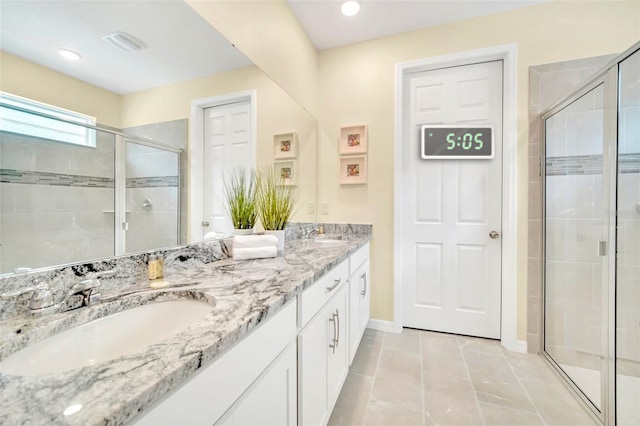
5:05
